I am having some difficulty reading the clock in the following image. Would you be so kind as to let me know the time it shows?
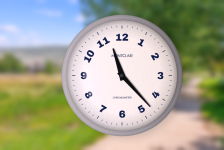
11:23
